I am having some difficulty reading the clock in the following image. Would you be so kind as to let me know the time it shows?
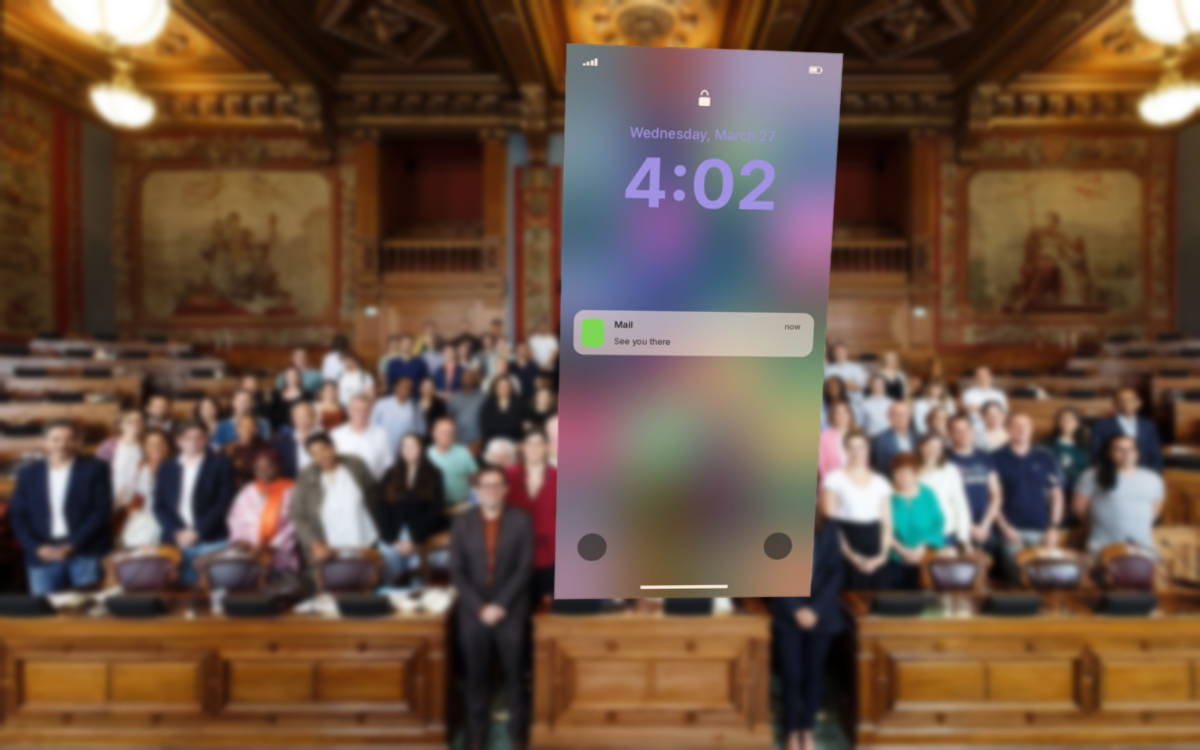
4:02
